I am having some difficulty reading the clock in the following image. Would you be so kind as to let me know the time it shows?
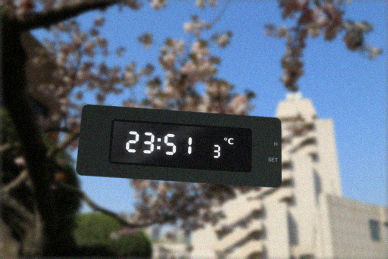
23:51
